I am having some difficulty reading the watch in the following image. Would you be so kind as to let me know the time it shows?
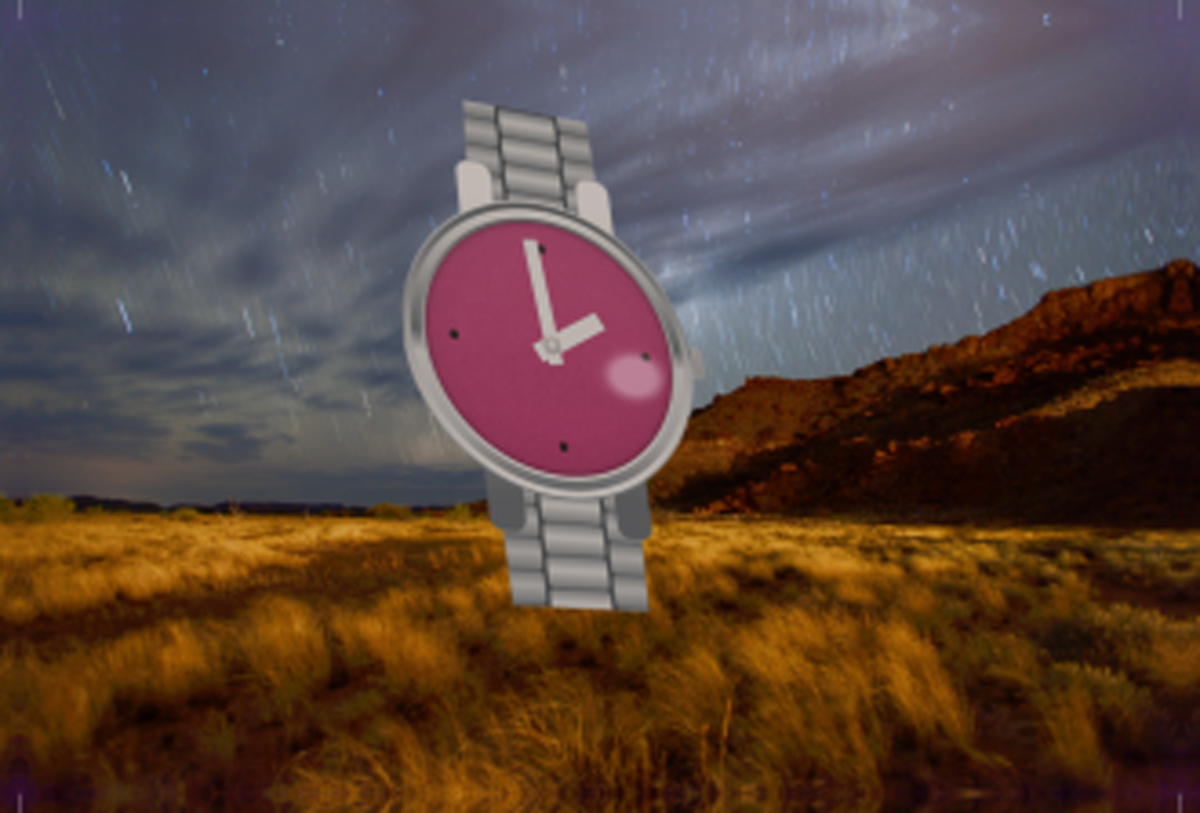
1:59
